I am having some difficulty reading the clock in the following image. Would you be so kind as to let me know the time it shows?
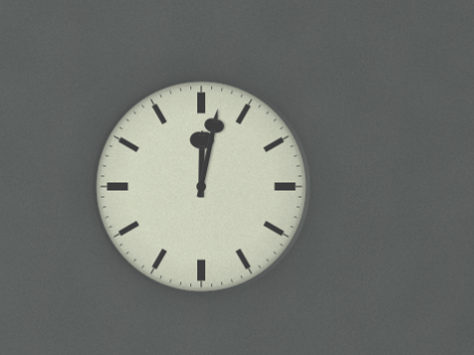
12:02
